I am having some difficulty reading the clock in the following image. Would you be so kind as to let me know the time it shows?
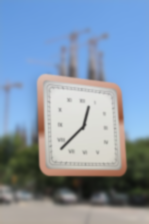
12:38
